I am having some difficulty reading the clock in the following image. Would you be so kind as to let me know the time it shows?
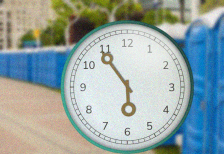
5:54
